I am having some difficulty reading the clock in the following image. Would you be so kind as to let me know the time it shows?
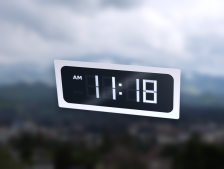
11:18
